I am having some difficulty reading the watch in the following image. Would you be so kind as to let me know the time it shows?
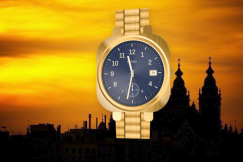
11:32
